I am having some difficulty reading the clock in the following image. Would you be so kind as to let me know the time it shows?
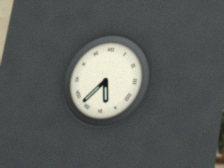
5:37
